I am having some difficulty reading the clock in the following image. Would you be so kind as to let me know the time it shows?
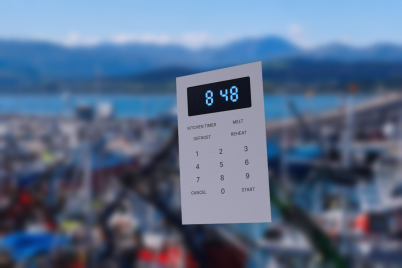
8:48
